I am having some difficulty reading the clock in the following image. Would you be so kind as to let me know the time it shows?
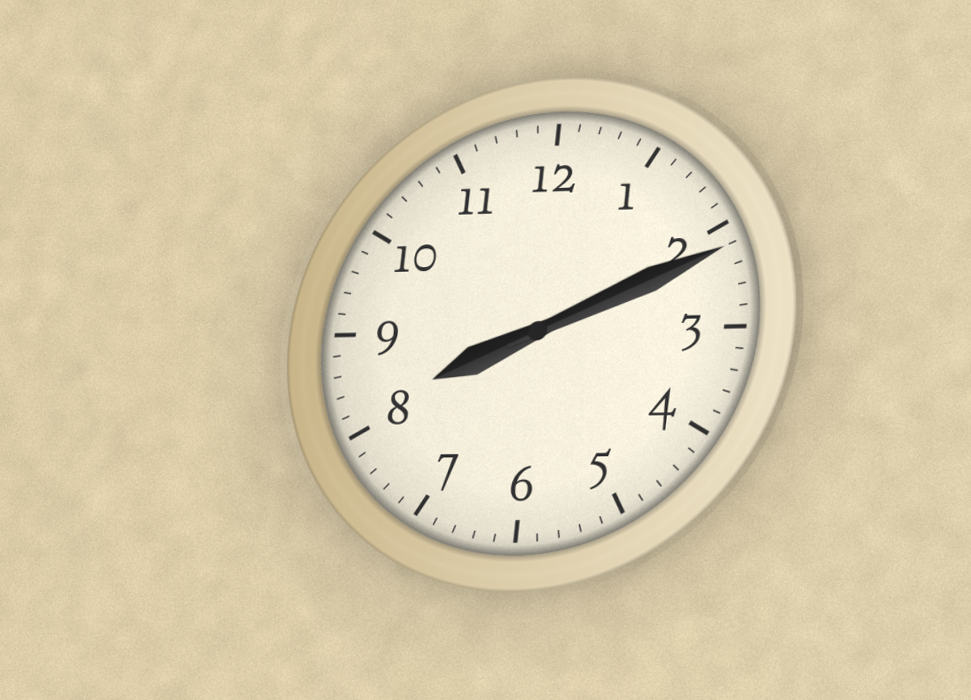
8:11
